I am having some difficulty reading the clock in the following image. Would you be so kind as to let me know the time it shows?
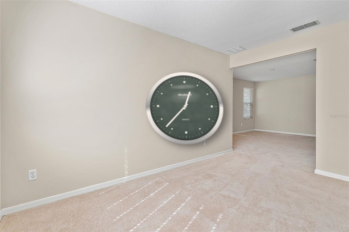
12:37
